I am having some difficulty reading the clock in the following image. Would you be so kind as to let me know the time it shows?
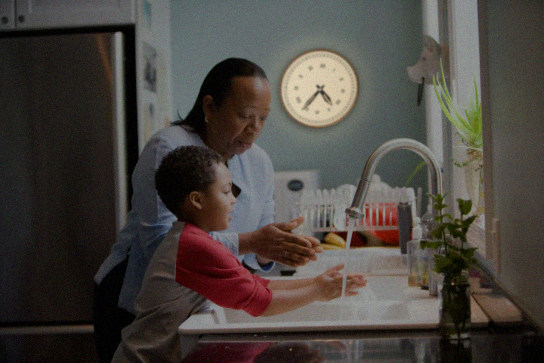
4:36
